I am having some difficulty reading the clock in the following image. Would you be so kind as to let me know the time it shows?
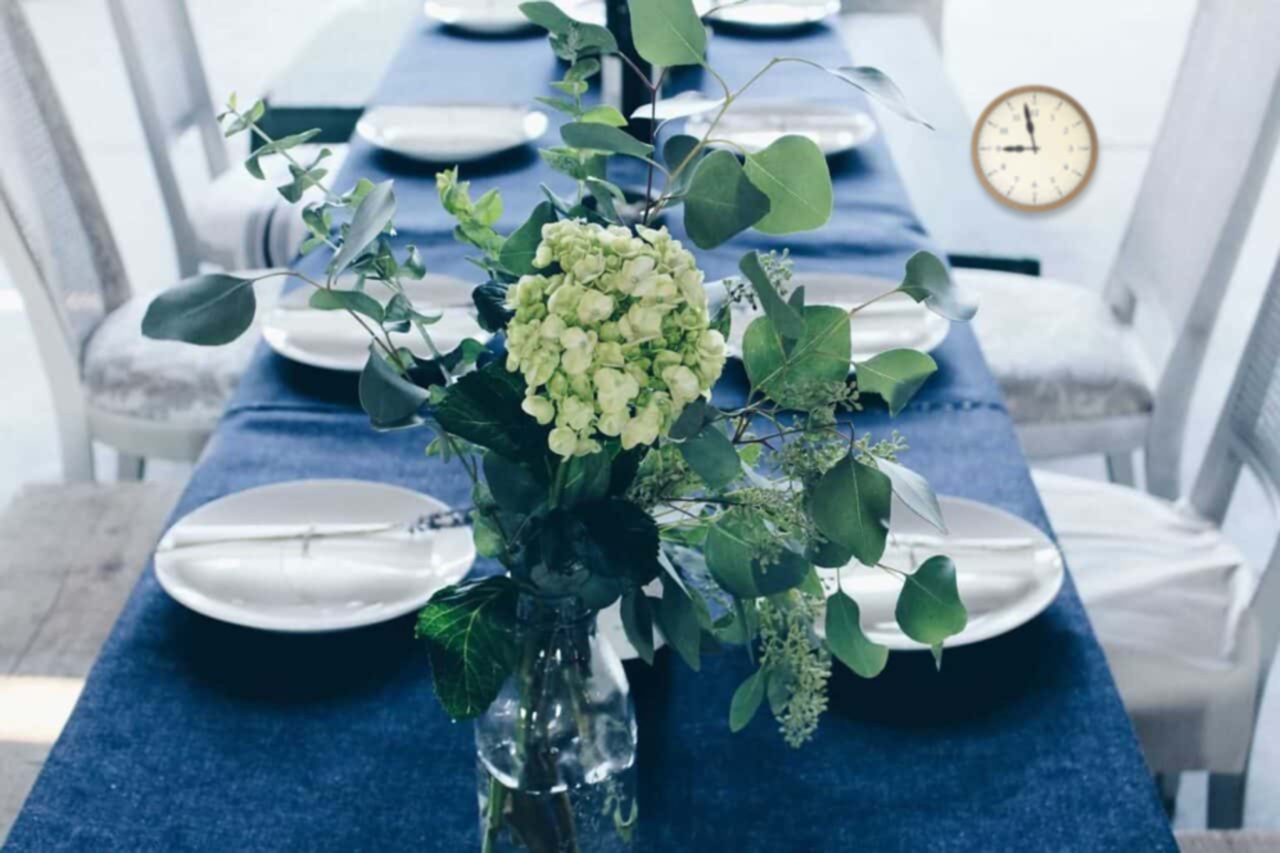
8:58
